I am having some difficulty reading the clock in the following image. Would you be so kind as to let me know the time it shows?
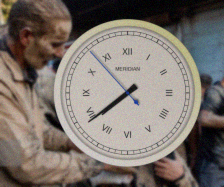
7:38:53
